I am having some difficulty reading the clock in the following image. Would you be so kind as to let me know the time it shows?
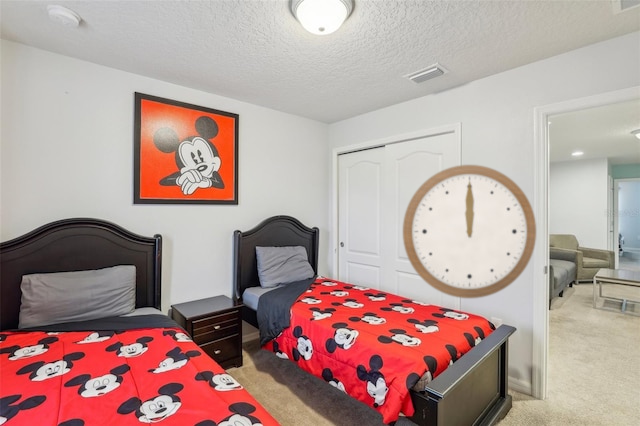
12:00
